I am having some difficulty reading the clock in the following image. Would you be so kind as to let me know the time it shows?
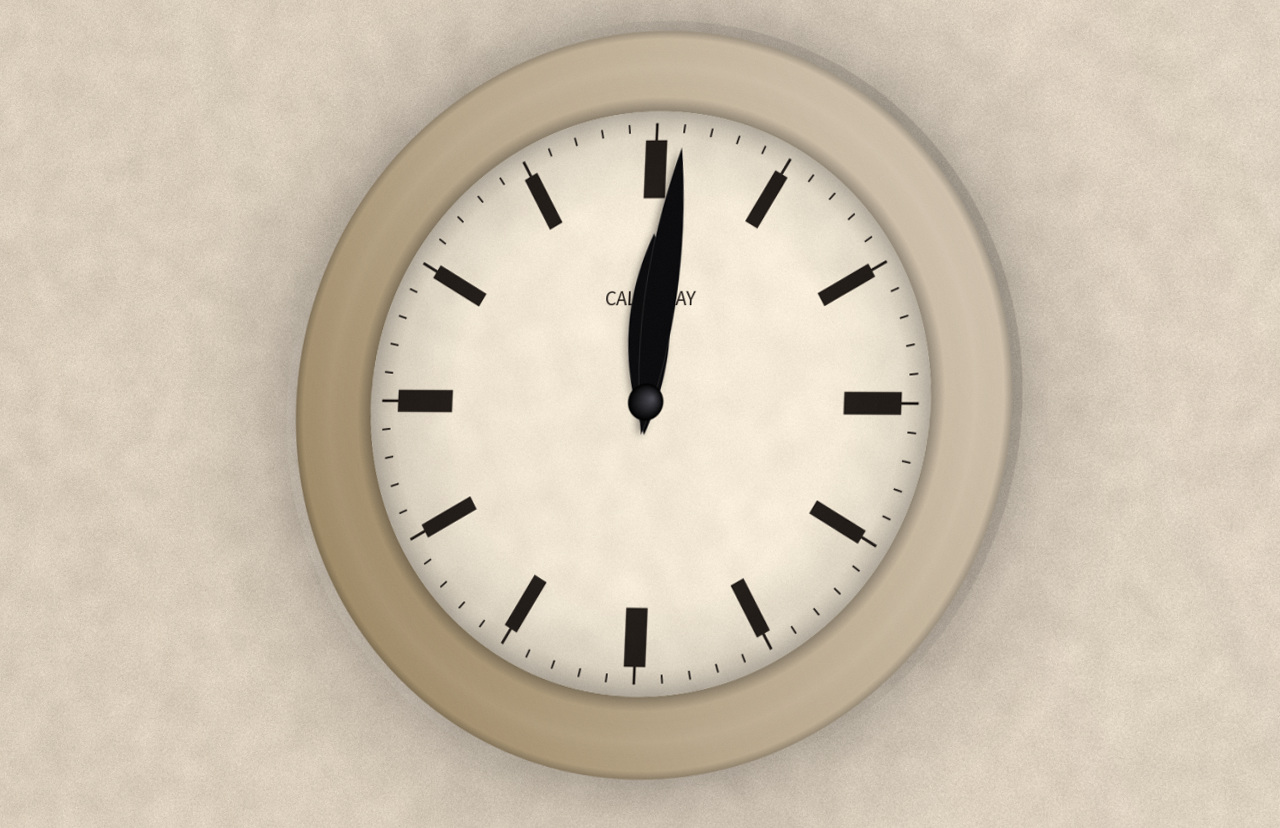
12:01
